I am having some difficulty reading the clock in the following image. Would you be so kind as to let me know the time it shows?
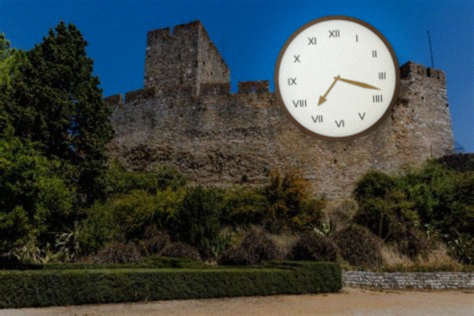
7:18
